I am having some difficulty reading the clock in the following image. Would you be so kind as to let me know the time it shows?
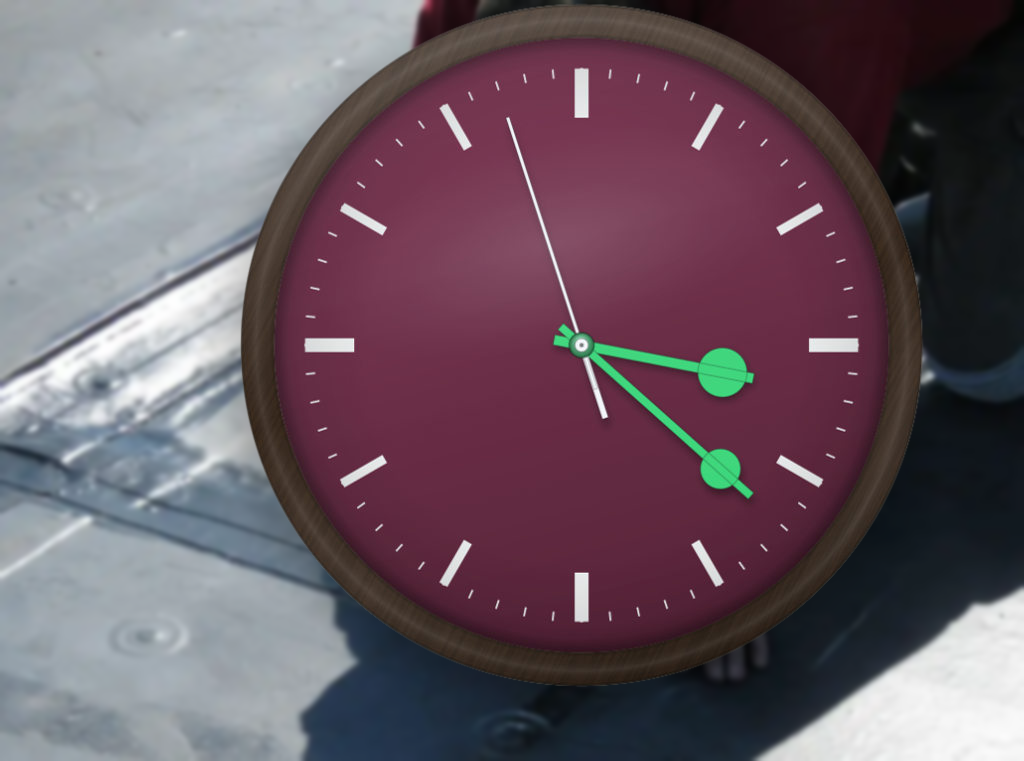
3:21:57
